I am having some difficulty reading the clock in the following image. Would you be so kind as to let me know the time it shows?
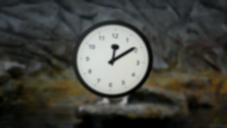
12:09
